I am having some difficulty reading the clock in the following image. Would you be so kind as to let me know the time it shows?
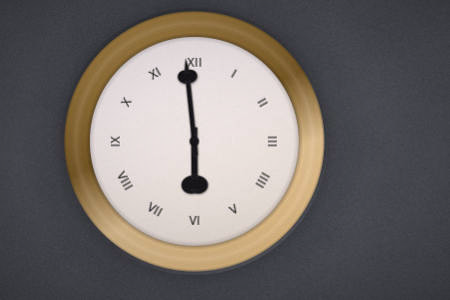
5:59
